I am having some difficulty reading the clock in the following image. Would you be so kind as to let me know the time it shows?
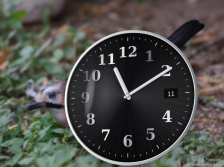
11:10
